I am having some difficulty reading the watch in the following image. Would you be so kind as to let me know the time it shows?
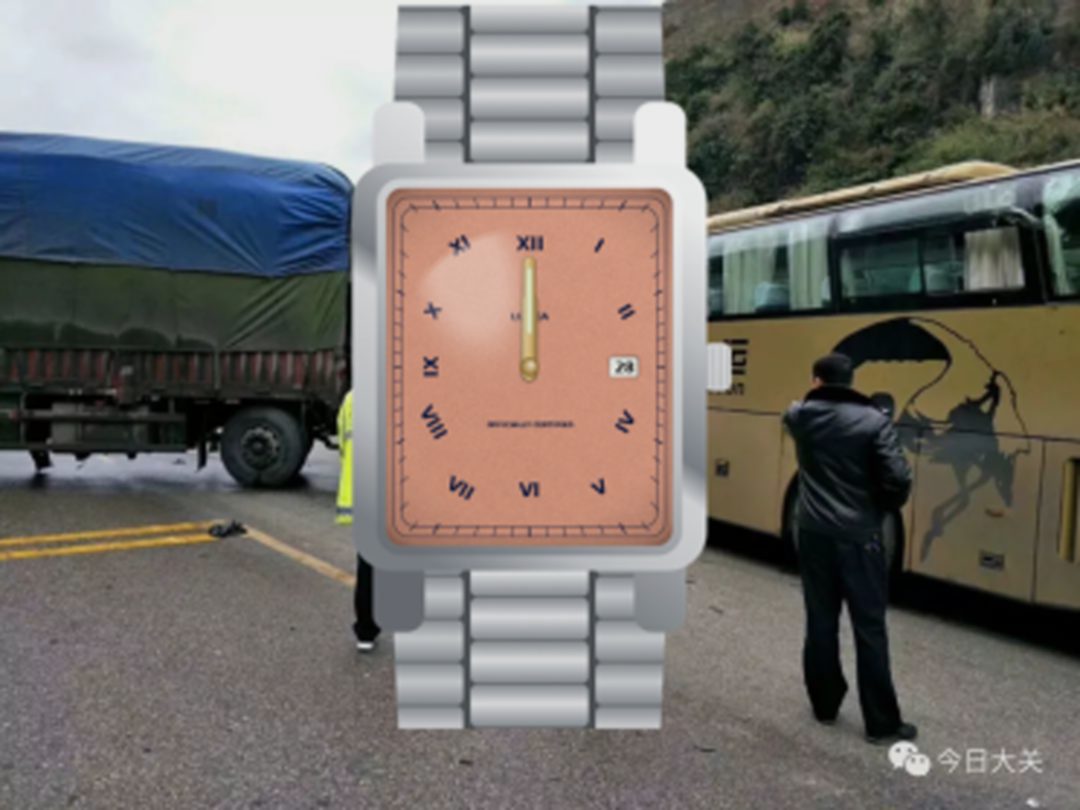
12:00
